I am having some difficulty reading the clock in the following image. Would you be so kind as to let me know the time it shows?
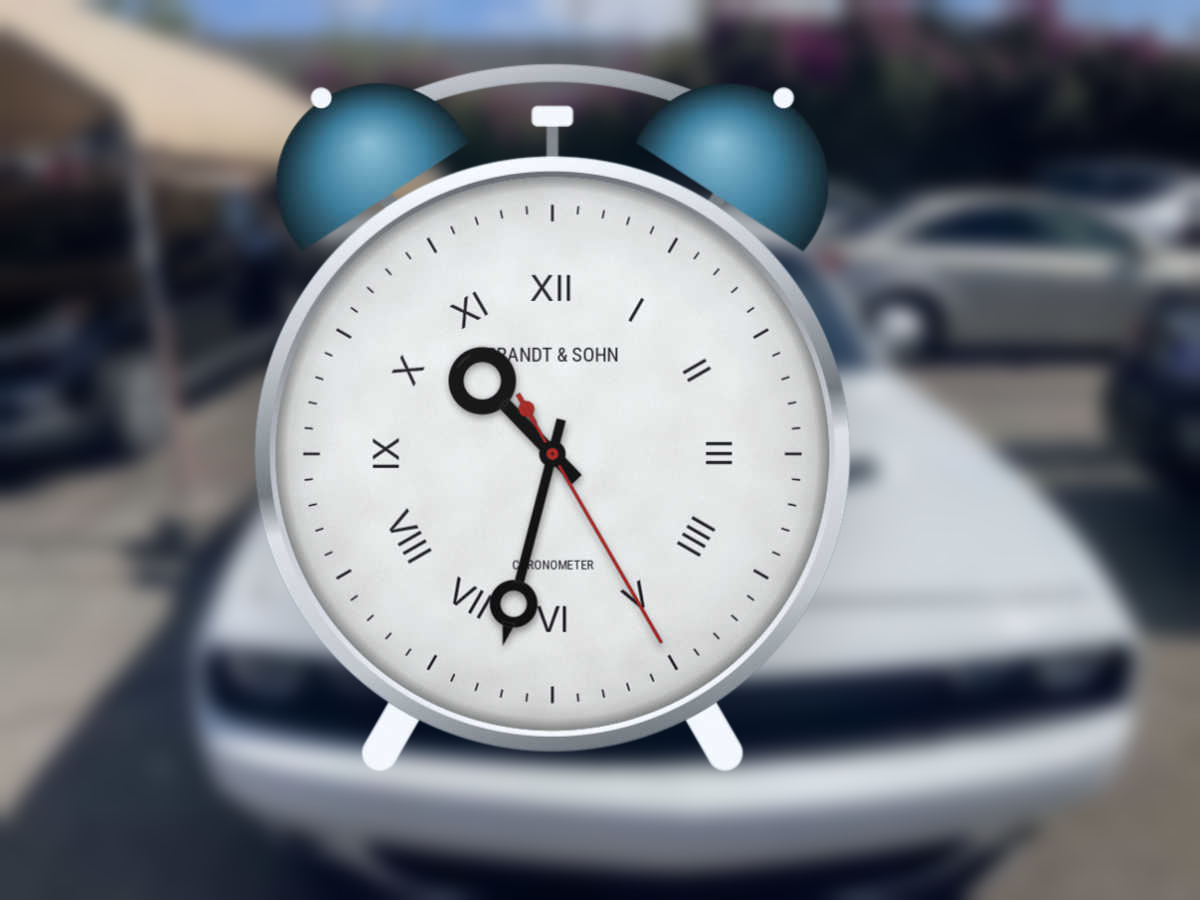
10:32:25
